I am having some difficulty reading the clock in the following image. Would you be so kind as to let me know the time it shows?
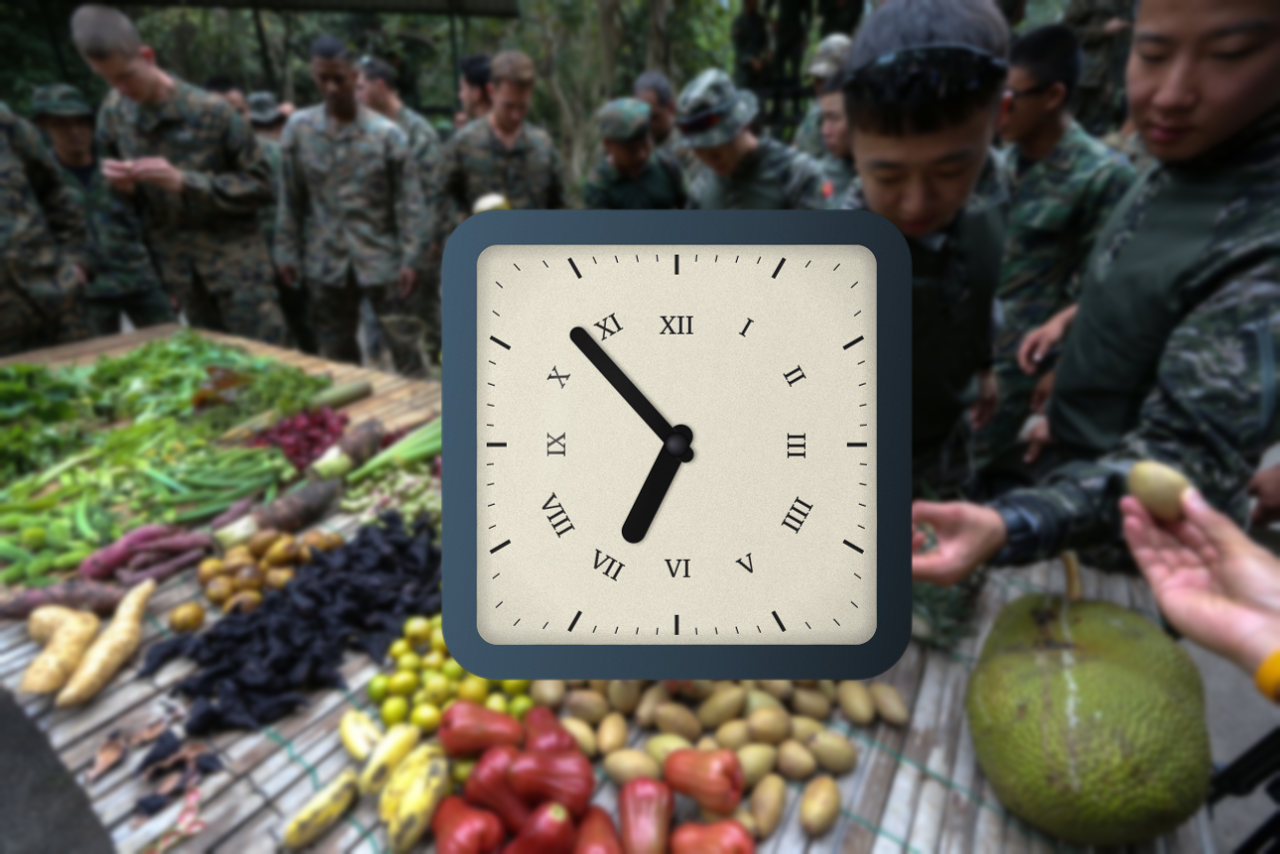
6:53
